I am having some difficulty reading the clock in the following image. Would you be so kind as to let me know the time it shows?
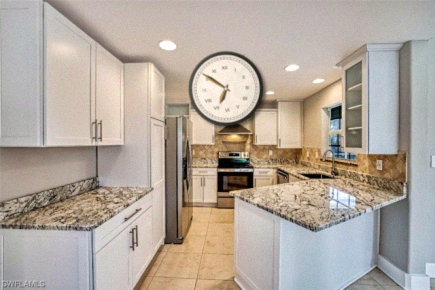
6:51
